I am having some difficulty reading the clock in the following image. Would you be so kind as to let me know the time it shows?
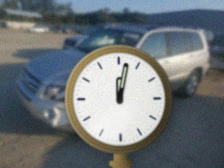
12:02
